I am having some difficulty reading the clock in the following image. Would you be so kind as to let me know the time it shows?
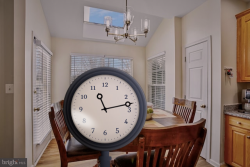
11:13
